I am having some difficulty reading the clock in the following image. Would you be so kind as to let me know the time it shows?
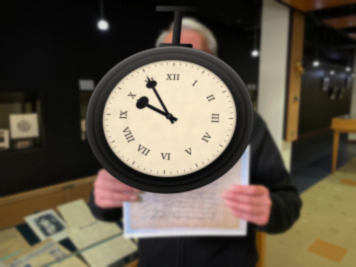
9:55
